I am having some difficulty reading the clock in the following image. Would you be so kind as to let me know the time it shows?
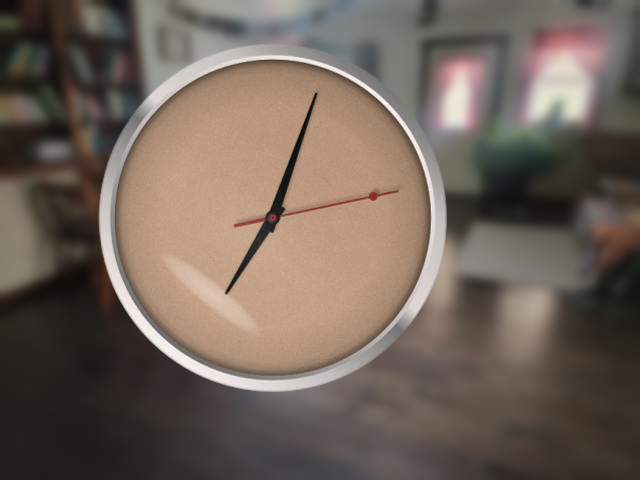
7:03:13
